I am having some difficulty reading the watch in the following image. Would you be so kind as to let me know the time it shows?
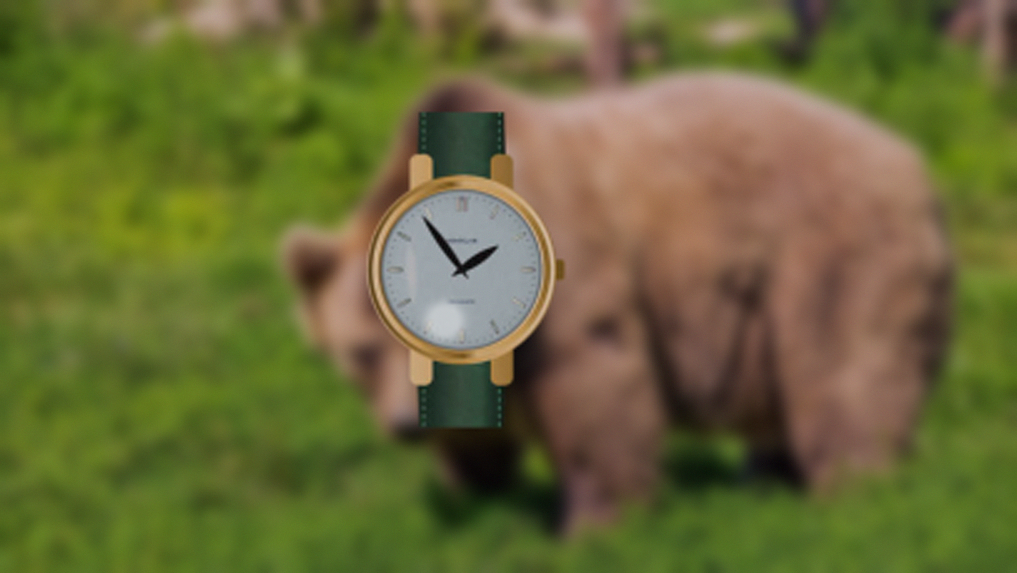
1:54
